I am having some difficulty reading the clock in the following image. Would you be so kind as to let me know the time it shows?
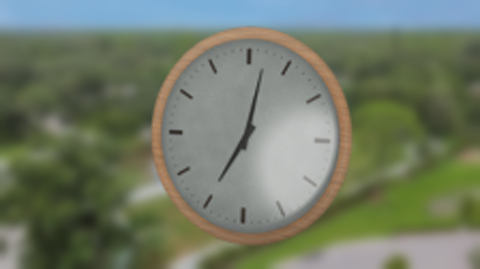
7:02
